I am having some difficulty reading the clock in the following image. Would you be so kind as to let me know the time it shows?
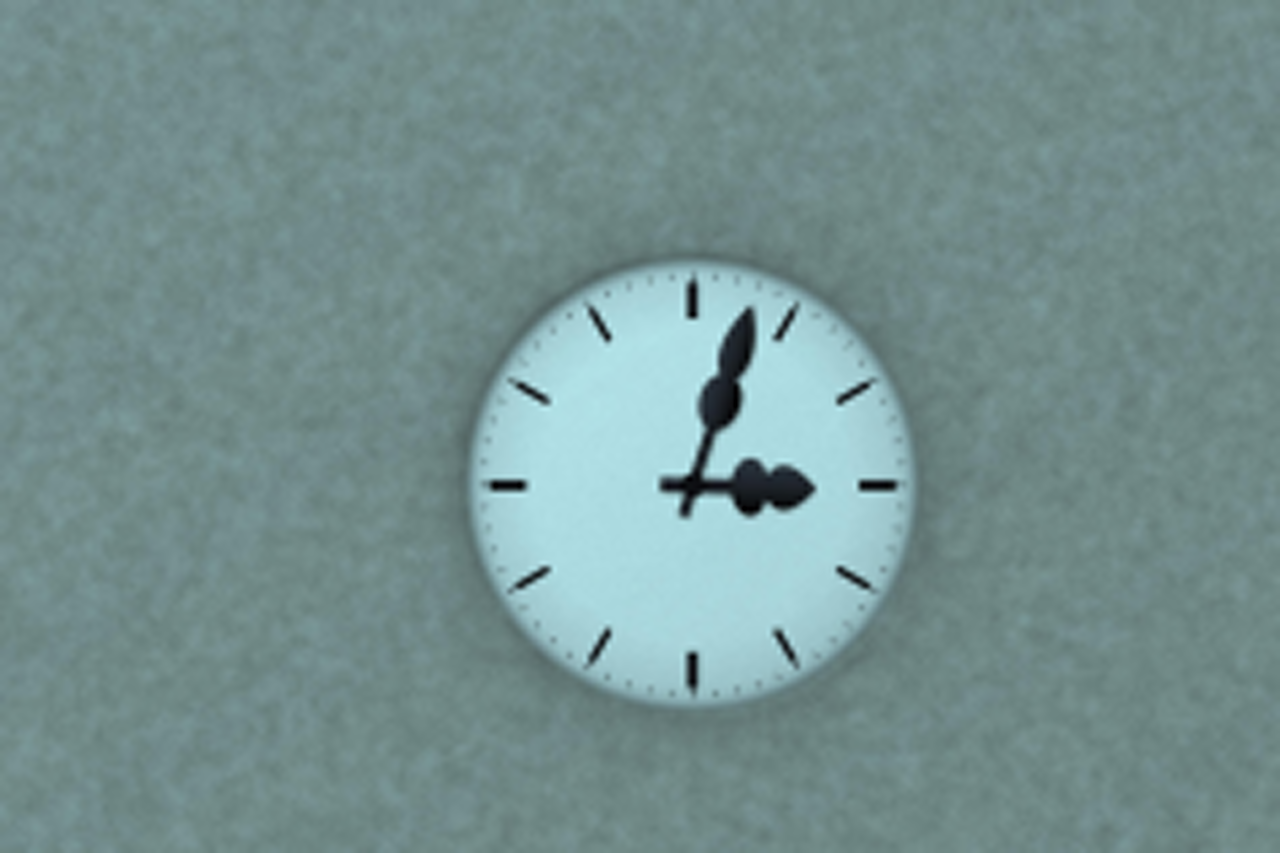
3:03
